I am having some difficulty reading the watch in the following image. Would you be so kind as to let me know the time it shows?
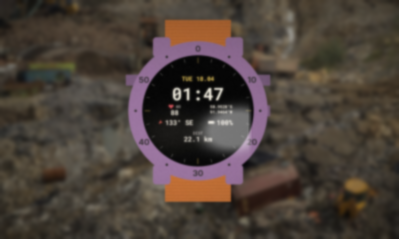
1:47
